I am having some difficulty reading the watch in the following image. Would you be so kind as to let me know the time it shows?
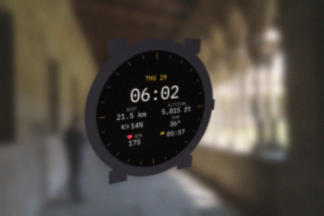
6:02
